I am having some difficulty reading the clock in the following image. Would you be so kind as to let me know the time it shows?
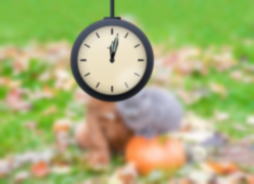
12:02
